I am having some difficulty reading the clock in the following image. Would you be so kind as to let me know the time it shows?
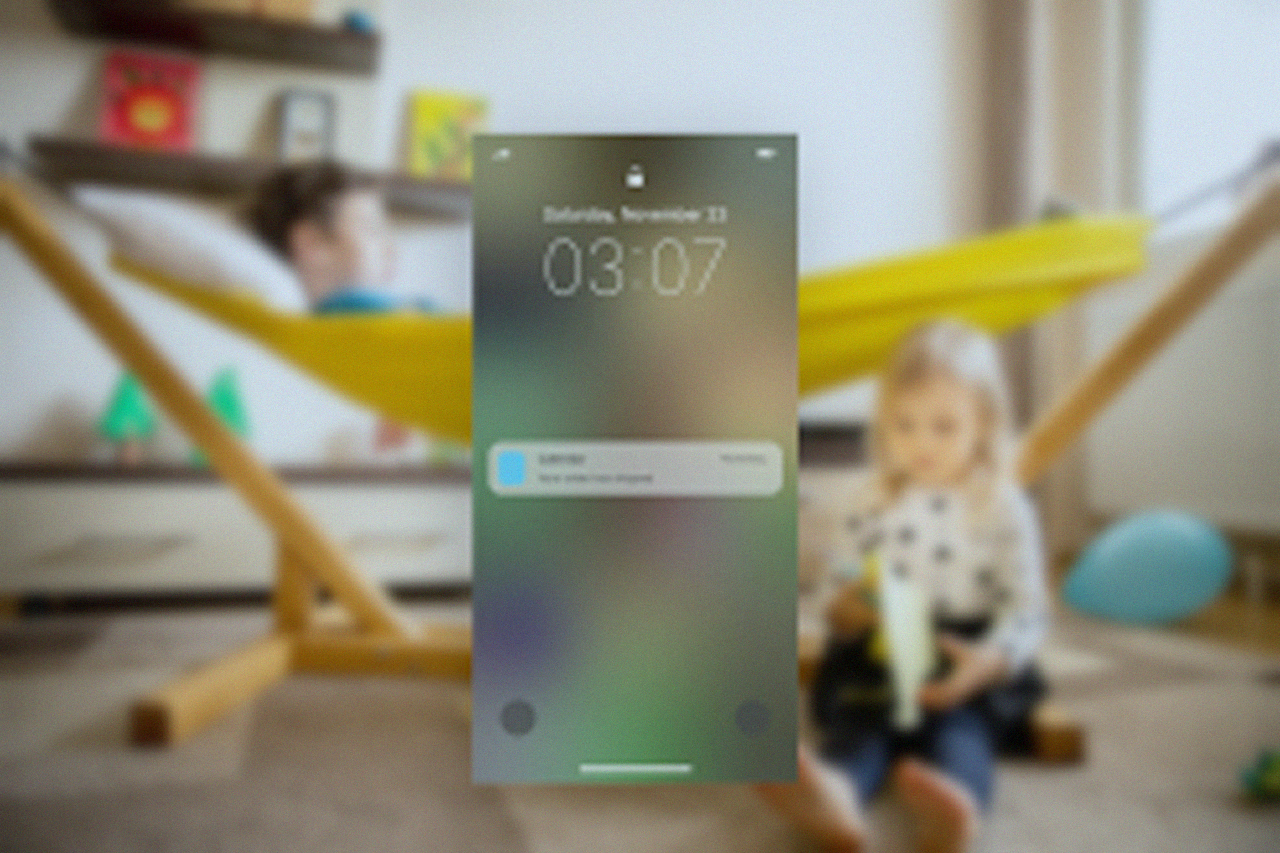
3:07
